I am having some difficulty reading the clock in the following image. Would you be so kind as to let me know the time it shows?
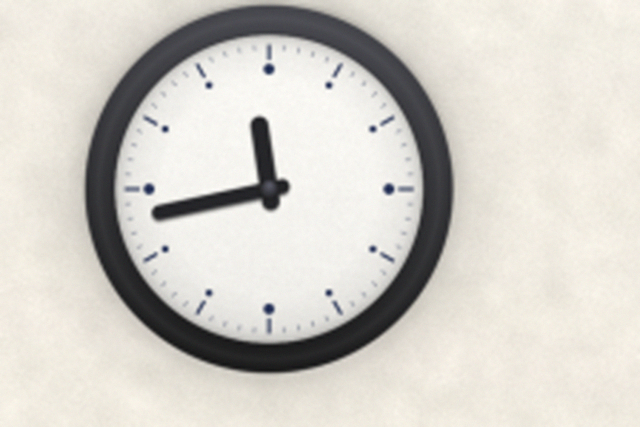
11:43
